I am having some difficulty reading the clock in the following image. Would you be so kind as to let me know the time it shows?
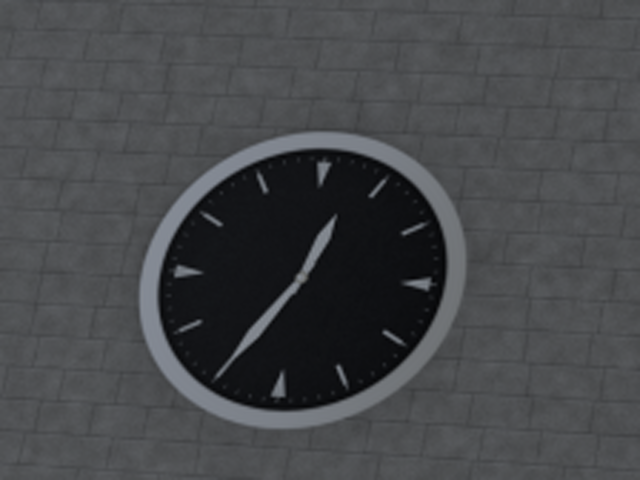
12:35
